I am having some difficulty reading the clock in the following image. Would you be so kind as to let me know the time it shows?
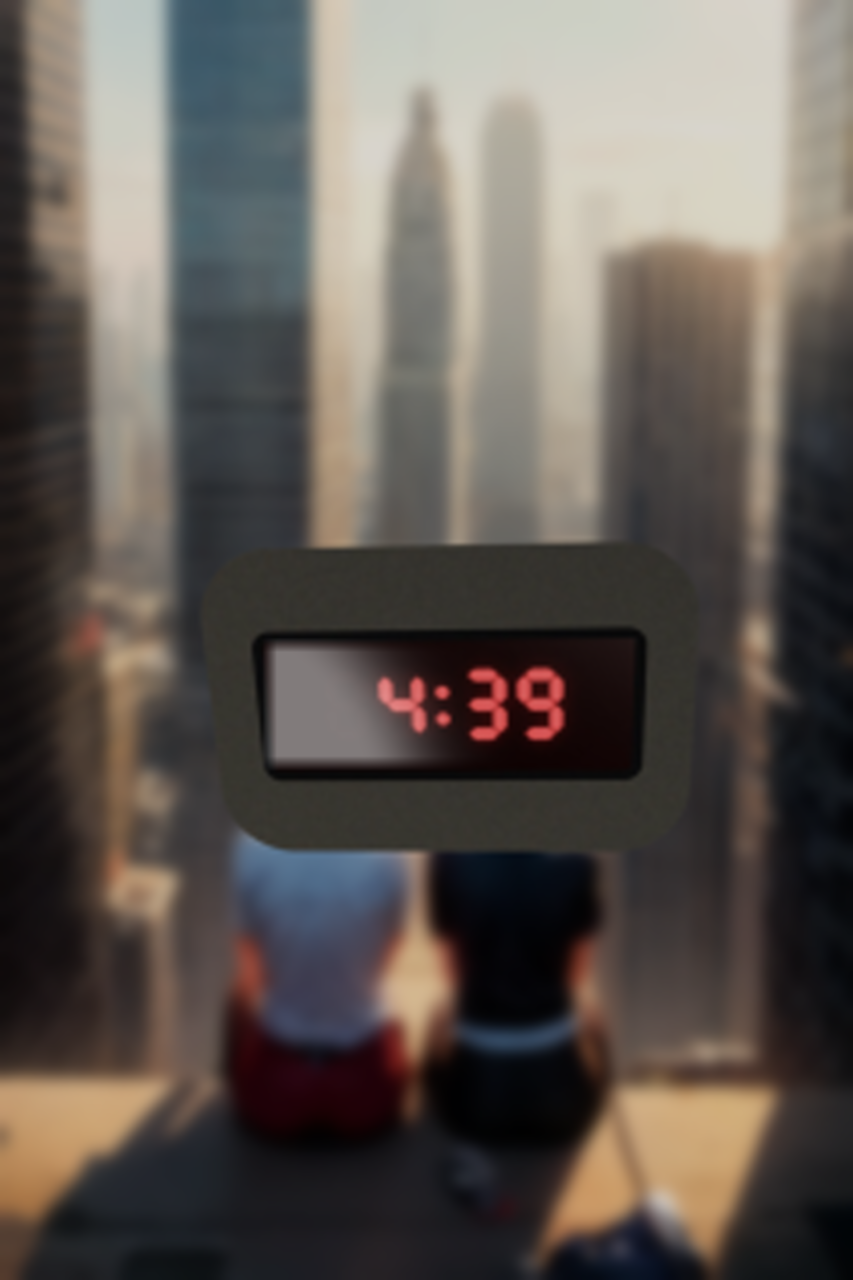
4:39
